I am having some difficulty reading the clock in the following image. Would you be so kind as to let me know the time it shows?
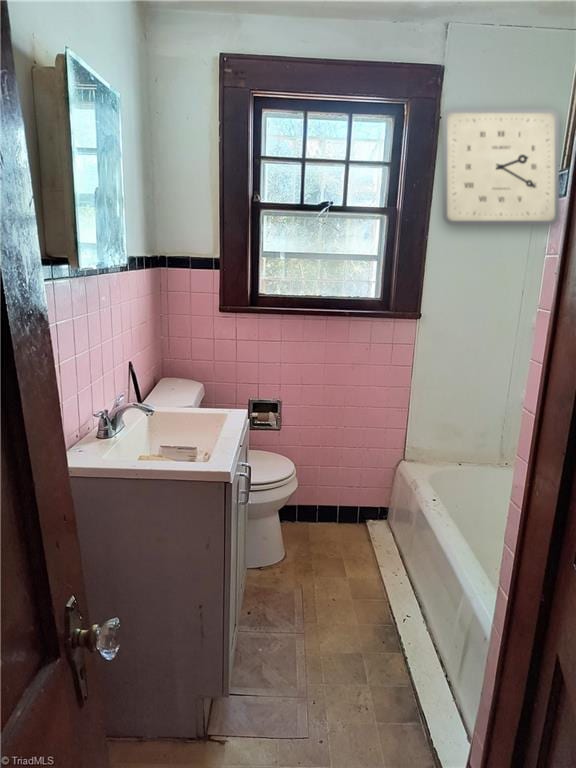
2:20
